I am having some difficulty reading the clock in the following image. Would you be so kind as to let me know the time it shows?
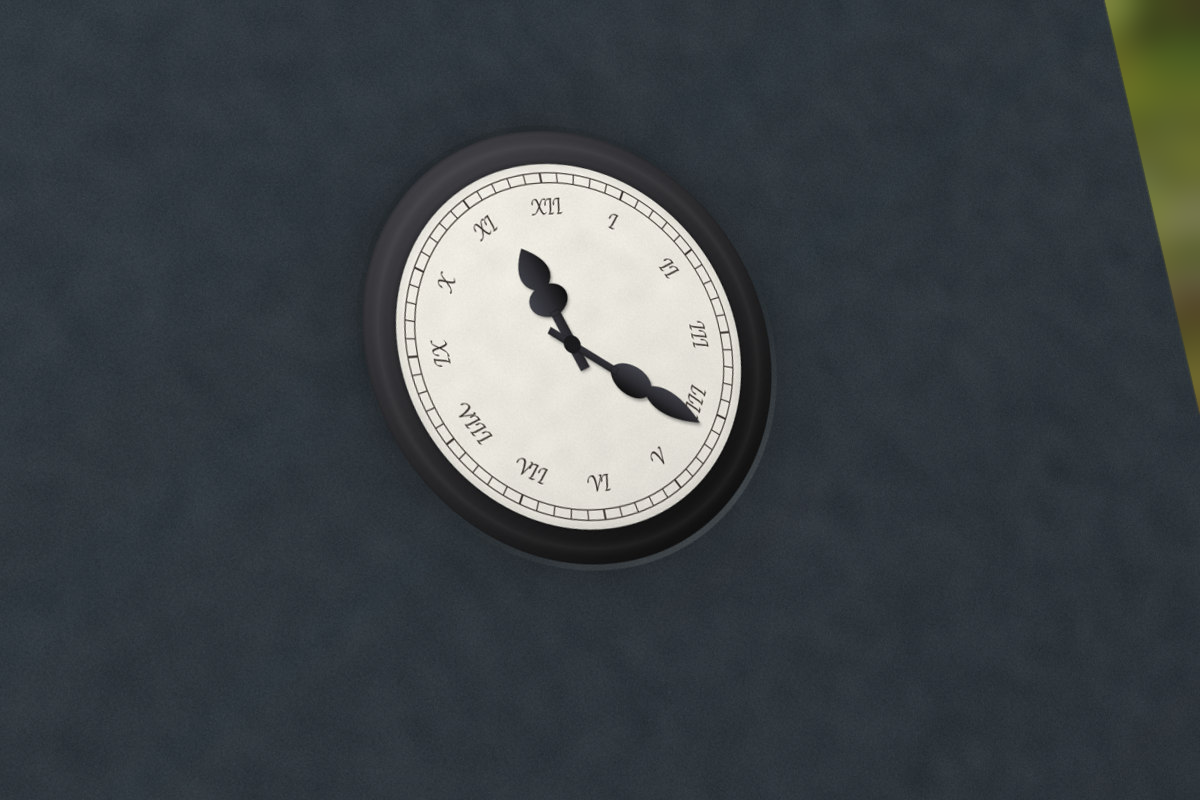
11:21
